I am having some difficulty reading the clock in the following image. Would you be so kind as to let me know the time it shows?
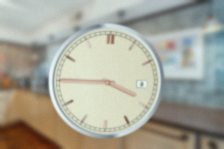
3:45
